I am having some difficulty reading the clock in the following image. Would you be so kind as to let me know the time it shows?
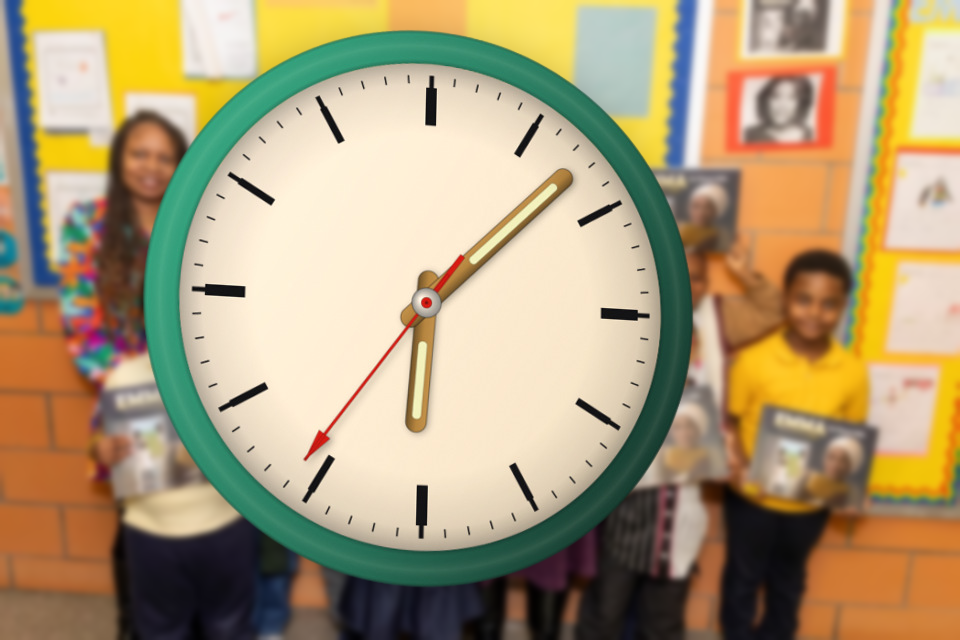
6:07:36
